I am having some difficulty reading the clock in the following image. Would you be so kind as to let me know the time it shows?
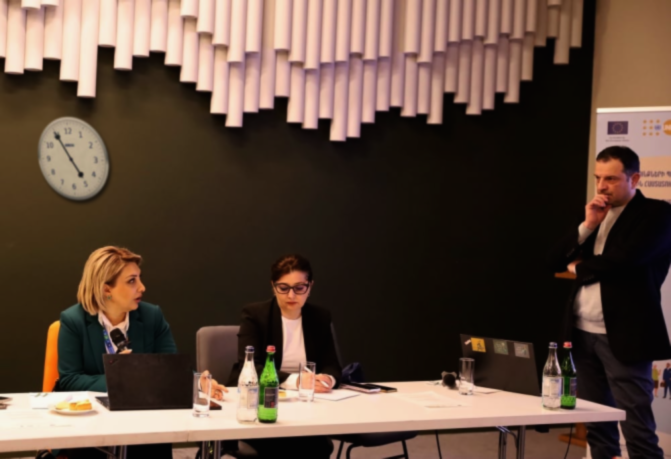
4:55
